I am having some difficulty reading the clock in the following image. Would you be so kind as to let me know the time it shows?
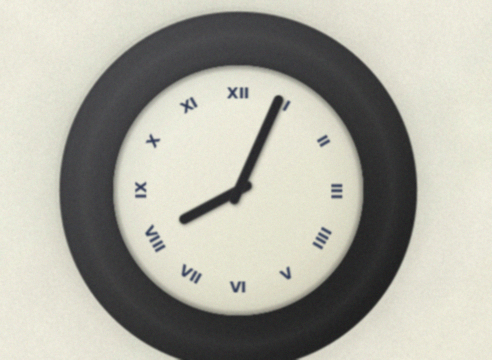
8:04
